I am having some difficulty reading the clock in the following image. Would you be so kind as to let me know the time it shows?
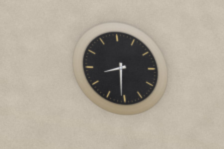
8:31
